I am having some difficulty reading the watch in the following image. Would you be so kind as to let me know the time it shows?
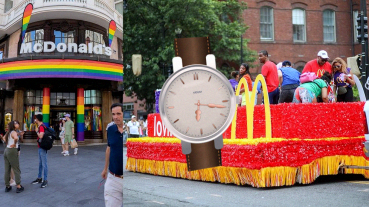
6:17
